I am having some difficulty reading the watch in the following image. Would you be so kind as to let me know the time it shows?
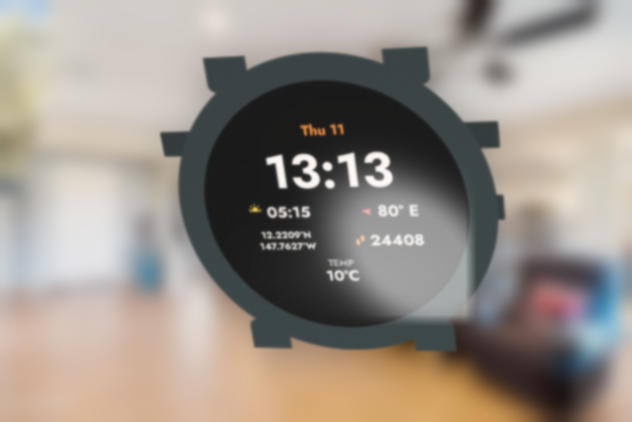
13:13
